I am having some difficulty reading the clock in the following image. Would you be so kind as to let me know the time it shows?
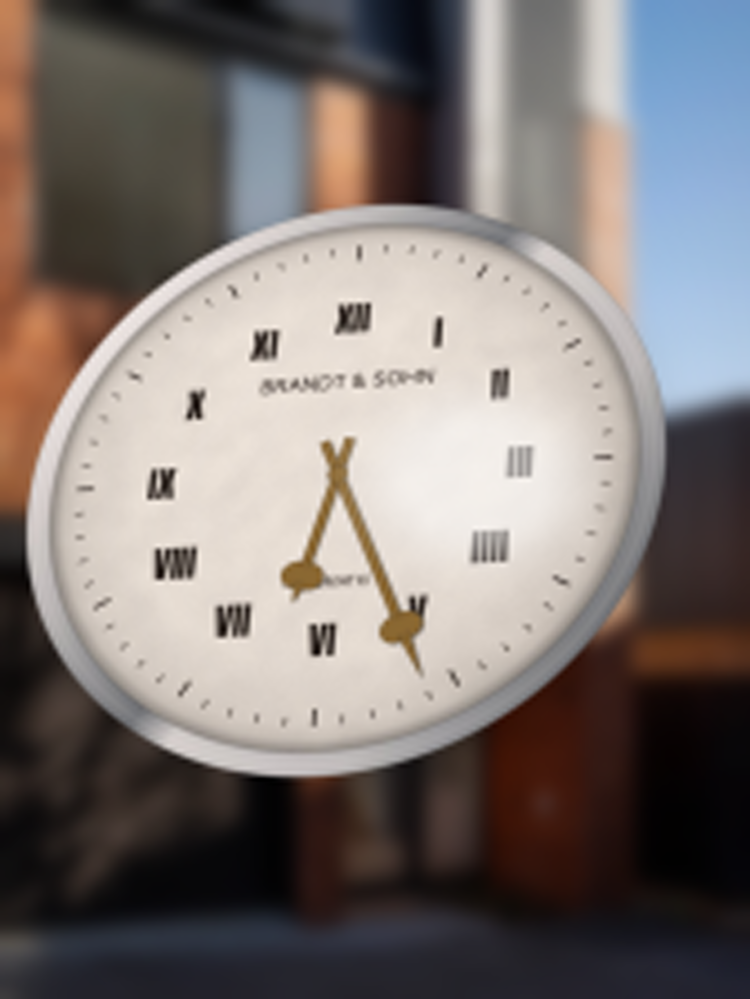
6:26
